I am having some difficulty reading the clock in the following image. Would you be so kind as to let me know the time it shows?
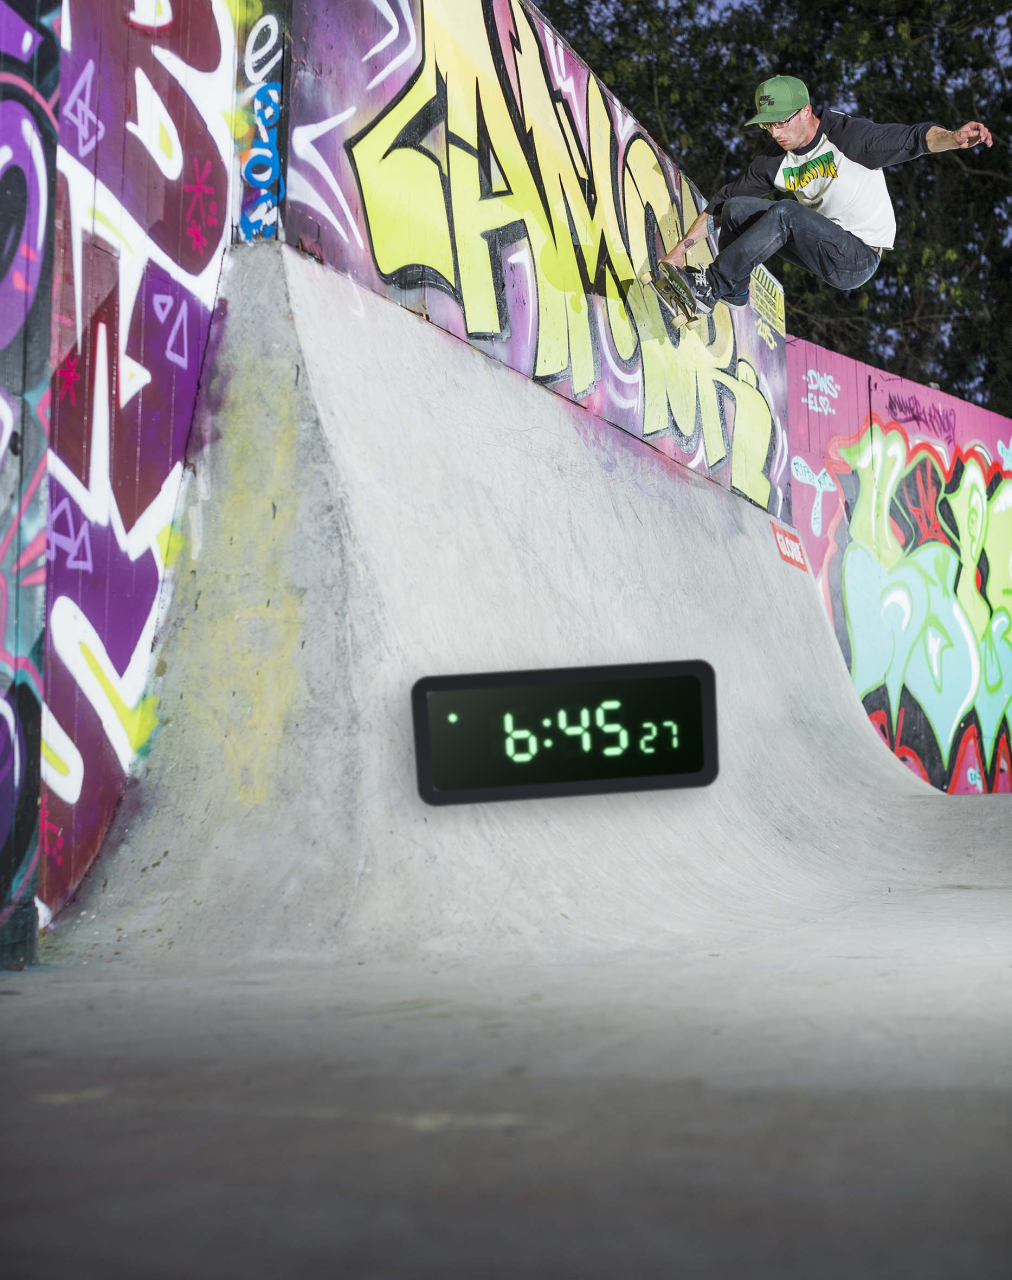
6:45:27
